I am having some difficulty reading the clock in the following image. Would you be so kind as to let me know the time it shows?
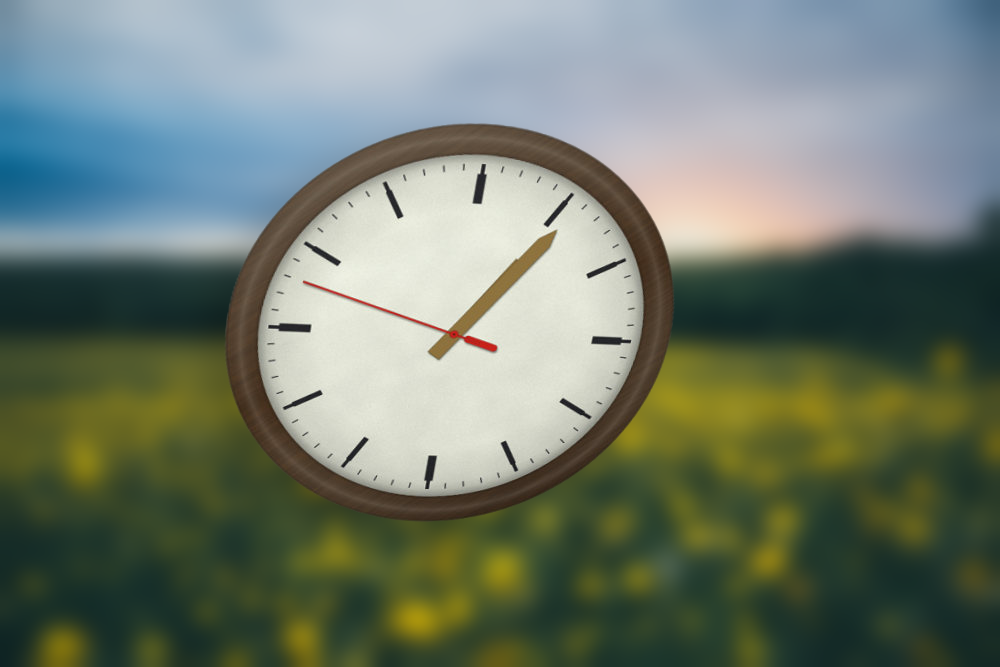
1:05:48
